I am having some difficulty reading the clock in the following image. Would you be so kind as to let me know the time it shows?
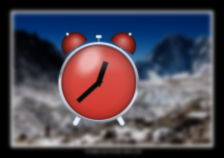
12:38
